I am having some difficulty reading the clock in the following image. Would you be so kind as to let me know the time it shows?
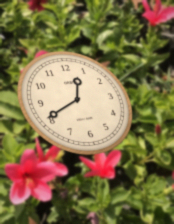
12:41
